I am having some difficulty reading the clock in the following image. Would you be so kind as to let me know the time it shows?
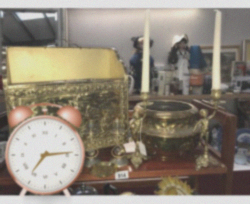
7:14
